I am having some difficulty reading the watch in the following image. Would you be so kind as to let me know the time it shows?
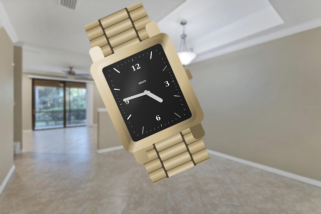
4:46
